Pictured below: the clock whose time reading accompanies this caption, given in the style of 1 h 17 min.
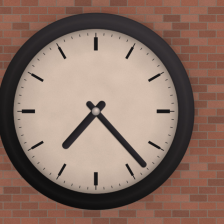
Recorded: 7 h 23 min
